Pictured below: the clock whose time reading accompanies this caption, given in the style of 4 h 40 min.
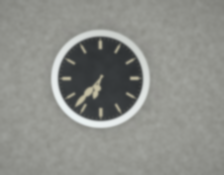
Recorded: 6 h 37 min
